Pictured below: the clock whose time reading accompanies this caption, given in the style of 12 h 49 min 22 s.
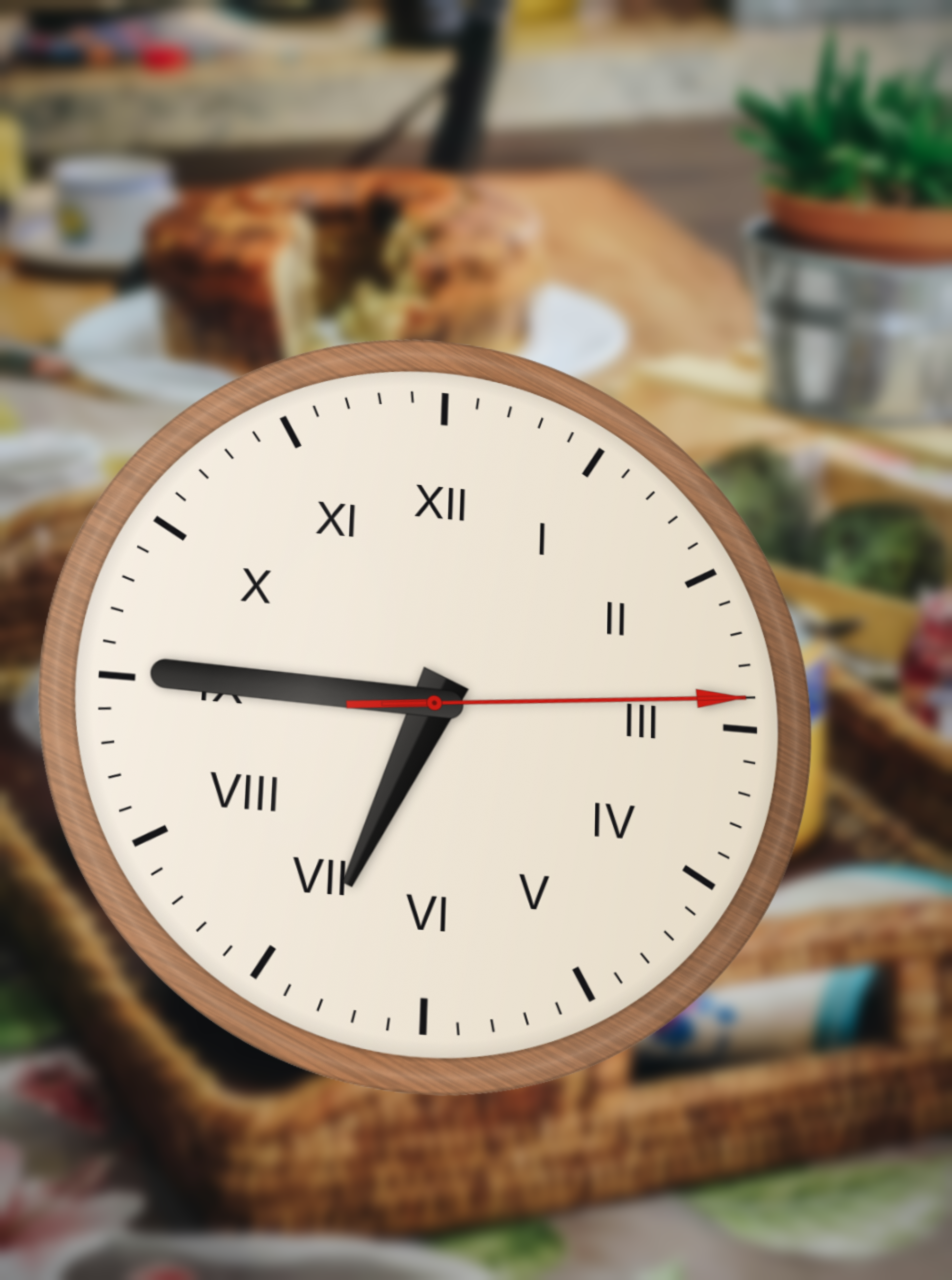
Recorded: 6 h 45 min 14 s
